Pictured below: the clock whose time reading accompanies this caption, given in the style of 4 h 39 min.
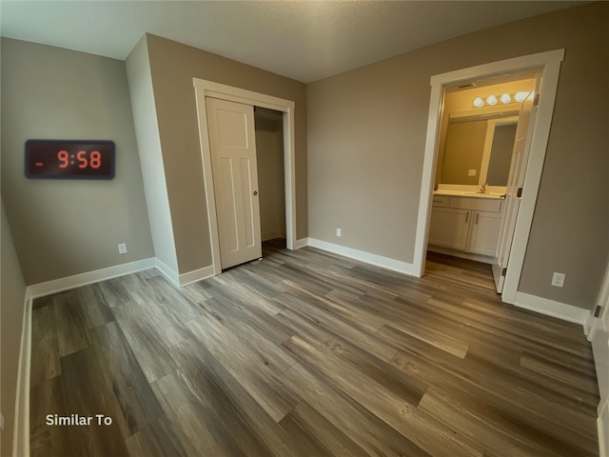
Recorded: 9 h 58 min
